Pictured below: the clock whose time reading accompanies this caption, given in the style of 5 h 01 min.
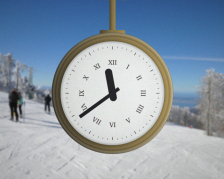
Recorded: 11 h 39 min
